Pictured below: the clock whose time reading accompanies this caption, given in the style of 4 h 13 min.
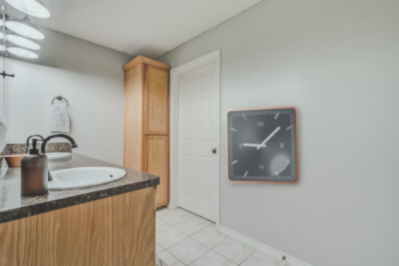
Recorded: 9 h 08 min
